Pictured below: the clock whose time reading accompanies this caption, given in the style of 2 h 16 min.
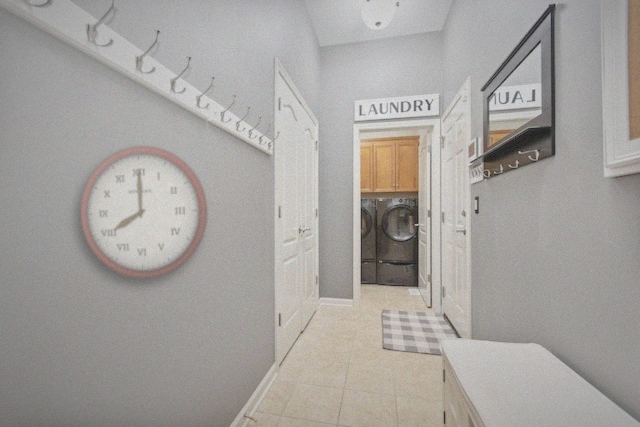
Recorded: 8 h 00 min
